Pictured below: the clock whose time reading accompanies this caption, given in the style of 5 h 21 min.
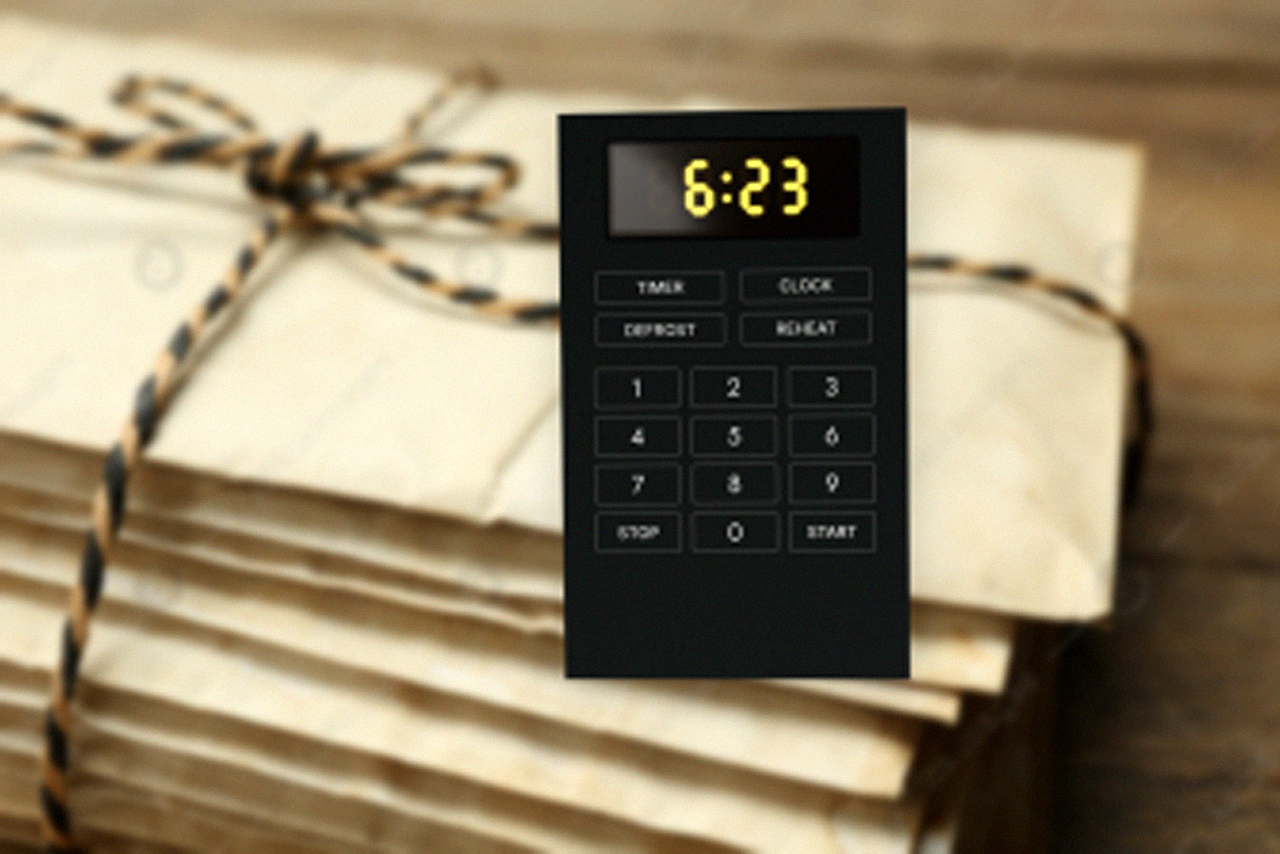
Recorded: 6 h 23 min
